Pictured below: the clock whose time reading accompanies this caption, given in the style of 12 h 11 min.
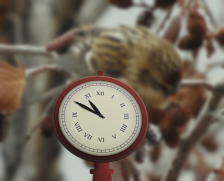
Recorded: 10 h 50 min
